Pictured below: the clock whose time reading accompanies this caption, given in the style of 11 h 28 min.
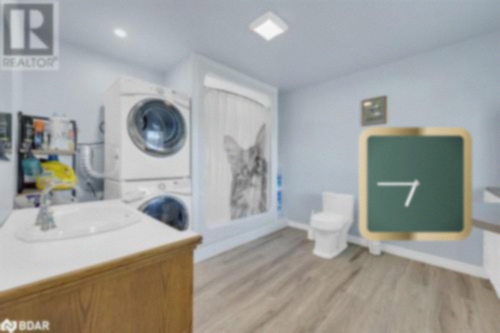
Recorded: 6 h 45 min
